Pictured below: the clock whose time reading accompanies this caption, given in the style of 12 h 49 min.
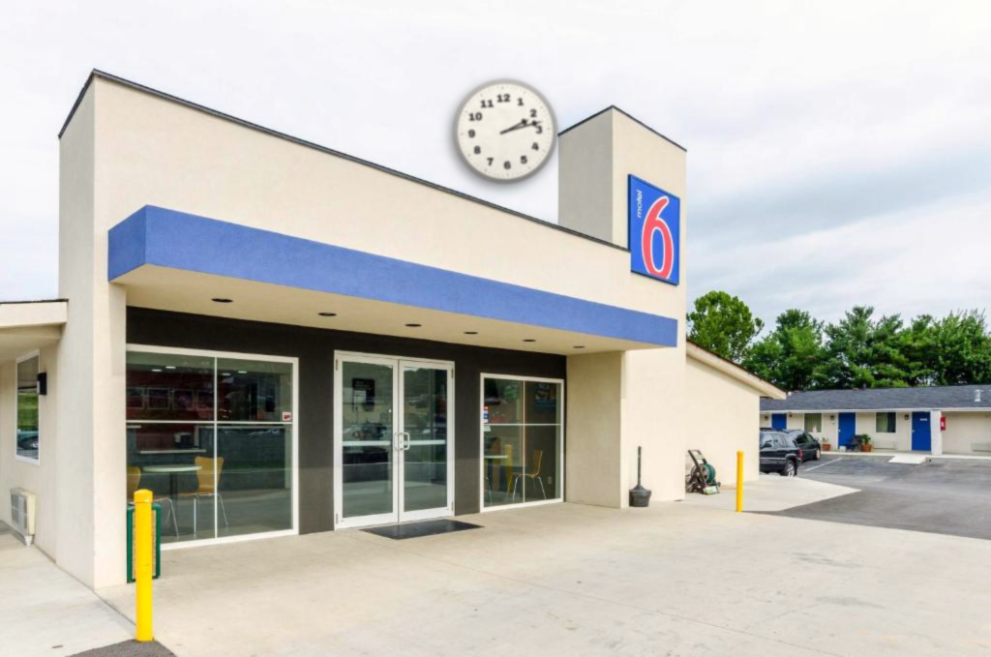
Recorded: 2 h 13 min
